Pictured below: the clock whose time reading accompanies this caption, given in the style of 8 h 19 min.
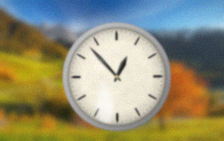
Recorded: 12 h 53 min
